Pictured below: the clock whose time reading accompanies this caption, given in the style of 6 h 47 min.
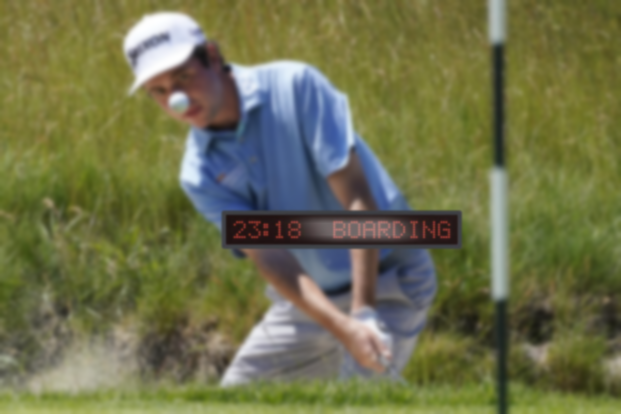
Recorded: 23 h 18 min
